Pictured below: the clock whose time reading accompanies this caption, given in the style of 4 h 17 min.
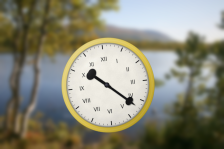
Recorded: 10 h 22 min
